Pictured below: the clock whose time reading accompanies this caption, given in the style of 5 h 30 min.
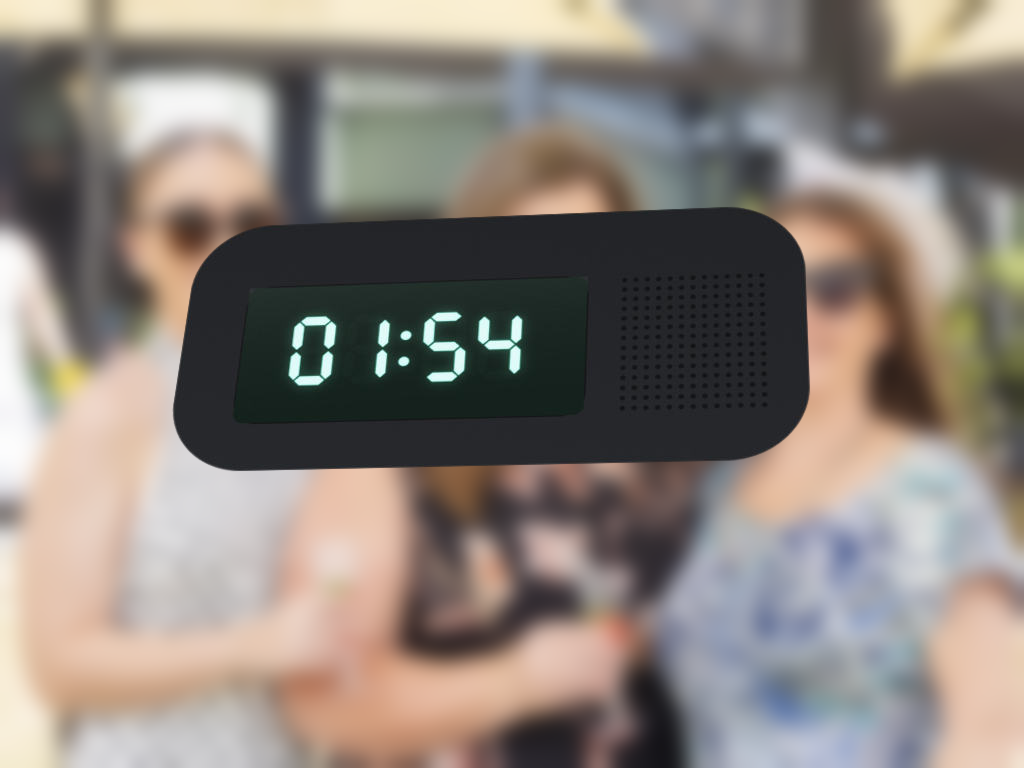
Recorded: 1 h 54 min
